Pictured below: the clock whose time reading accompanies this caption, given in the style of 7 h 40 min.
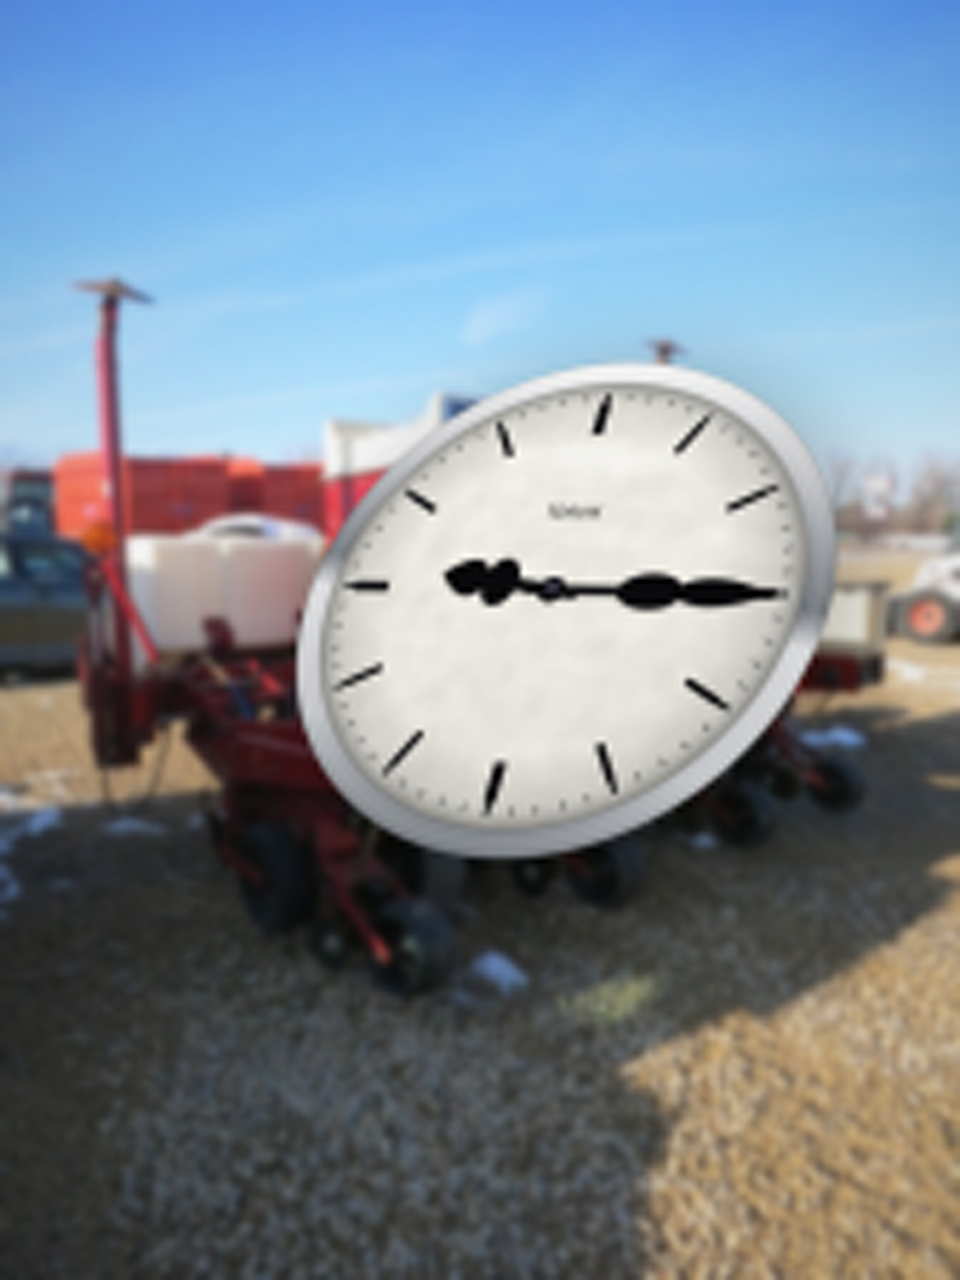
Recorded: 9 h 15 min
